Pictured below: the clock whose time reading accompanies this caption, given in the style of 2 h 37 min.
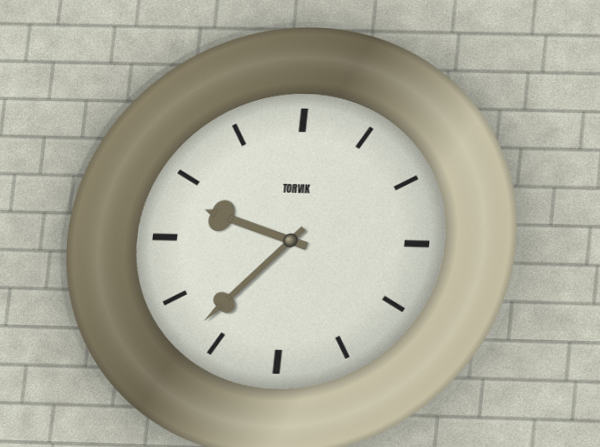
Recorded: 9 h 37 min
